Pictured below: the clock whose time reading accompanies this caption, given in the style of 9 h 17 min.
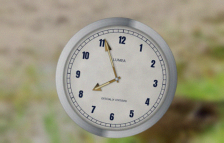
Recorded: 7 h 56 min
